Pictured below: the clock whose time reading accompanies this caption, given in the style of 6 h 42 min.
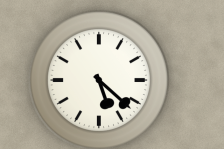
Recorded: 5 h 22 min
